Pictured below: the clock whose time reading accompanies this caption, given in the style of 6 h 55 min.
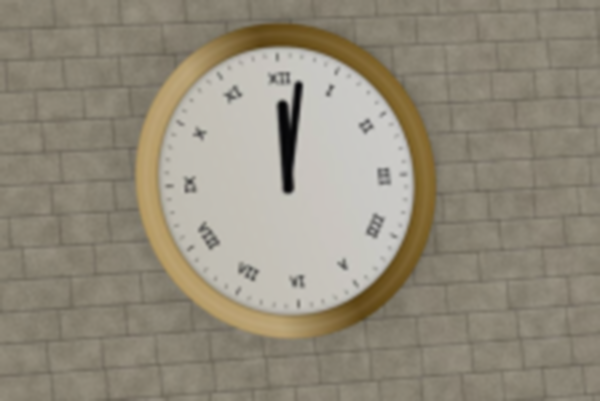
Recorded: 12 h 02 min
